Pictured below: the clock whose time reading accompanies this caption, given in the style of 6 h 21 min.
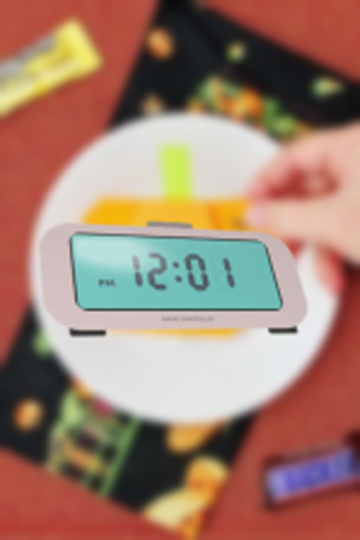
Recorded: 12 h 01 min
